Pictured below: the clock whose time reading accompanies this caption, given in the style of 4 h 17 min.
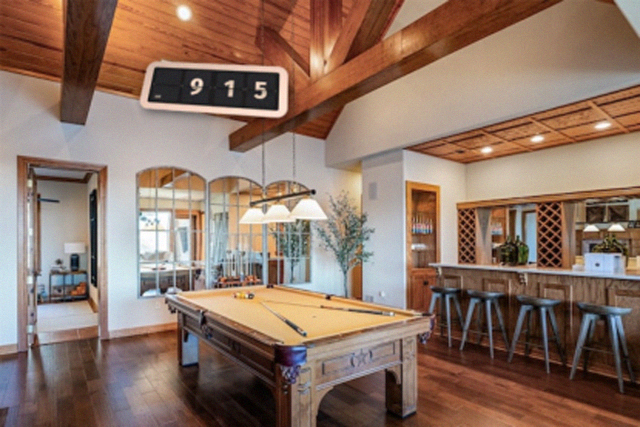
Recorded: 9 h 15 min
